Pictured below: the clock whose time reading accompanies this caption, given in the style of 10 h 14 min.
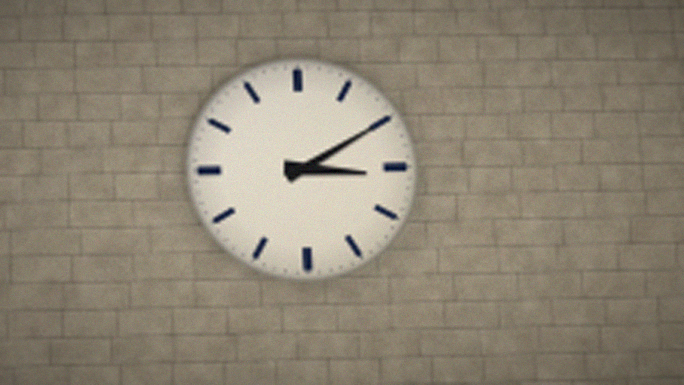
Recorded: 3 h 10 min
